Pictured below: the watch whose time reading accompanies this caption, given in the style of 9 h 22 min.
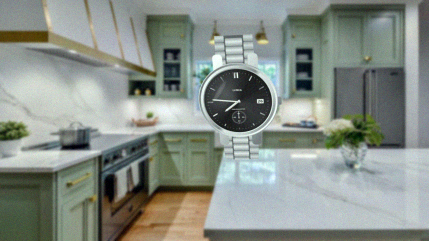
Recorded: 7 h 46 min
